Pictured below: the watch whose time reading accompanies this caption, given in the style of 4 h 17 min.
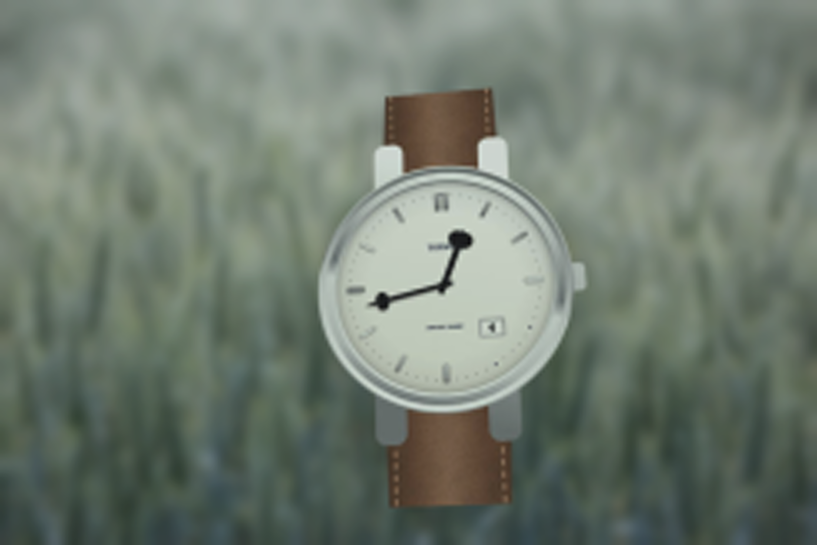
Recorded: 12 h 43 min
